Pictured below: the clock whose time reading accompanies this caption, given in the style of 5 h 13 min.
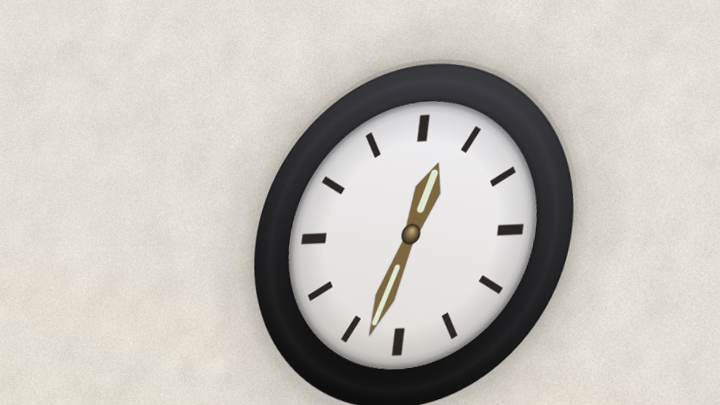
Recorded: 12 h 33 min
